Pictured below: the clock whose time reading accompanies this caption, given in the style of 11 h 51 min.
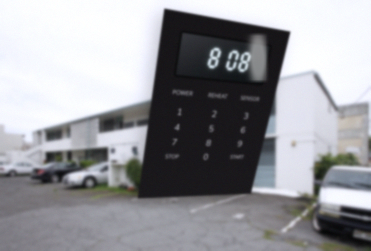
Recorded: 8 h 08 min
